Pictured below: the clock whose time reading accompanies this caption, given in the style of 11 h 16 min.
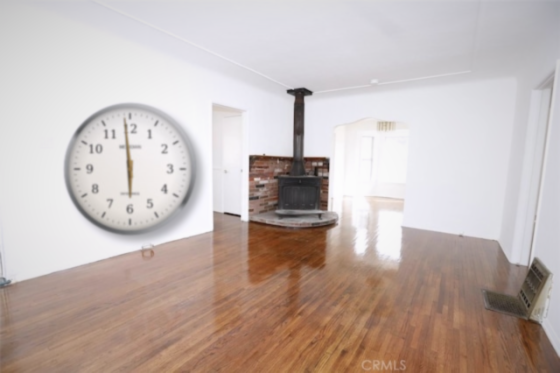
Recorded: 5 h 59 min
